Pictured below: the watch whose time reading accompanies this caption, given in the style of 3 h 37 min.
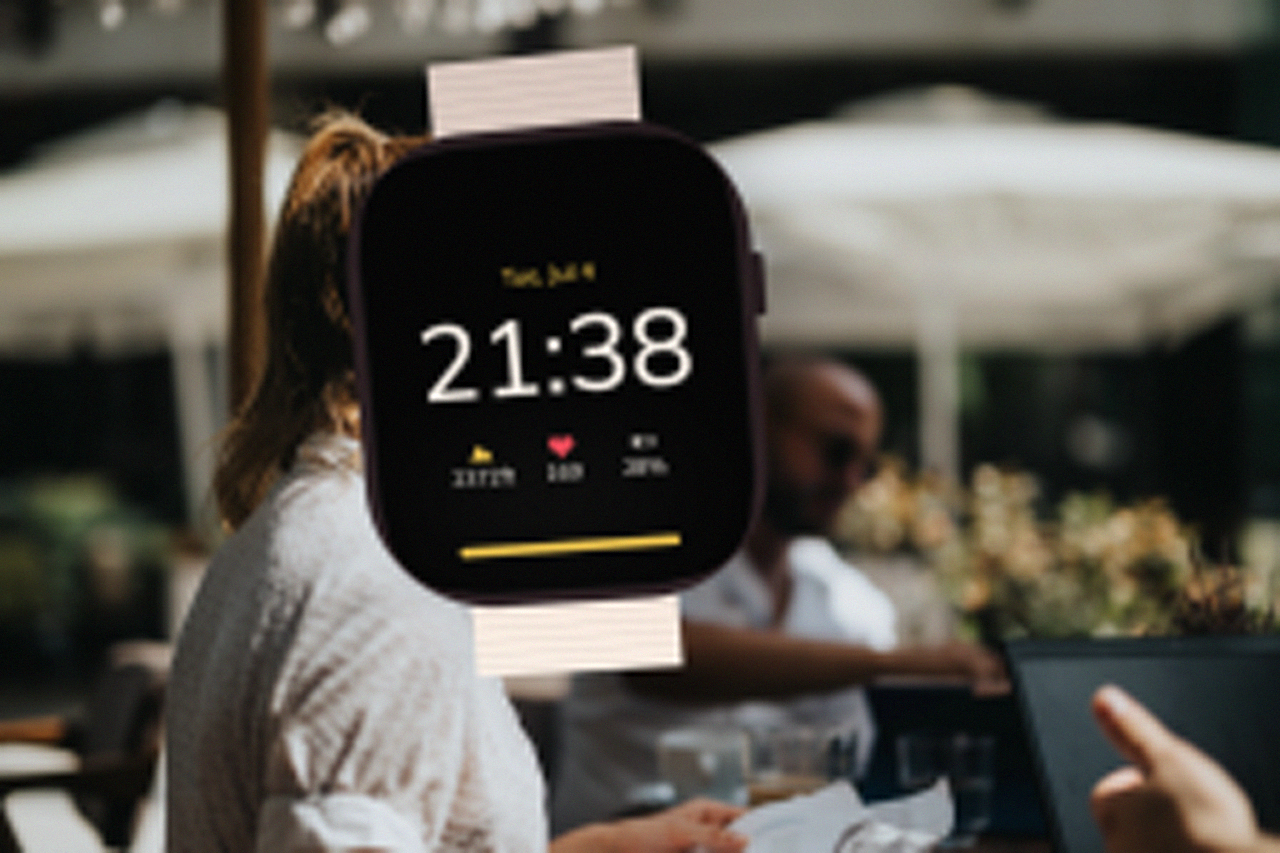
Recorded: 21 h 38 min
